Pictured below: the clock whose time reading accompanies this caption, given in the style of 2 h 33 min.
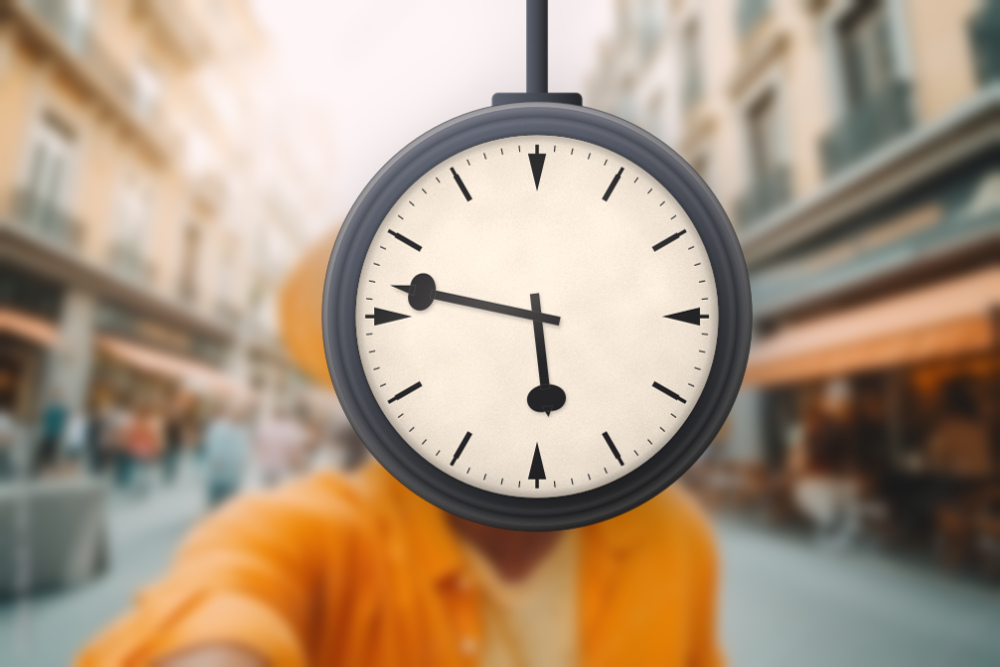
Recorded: 5 h 47 min
